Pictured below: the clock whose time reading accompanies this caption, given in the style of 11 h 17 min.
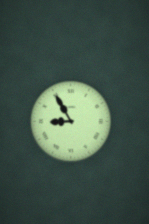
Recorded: 8 h 55 min
